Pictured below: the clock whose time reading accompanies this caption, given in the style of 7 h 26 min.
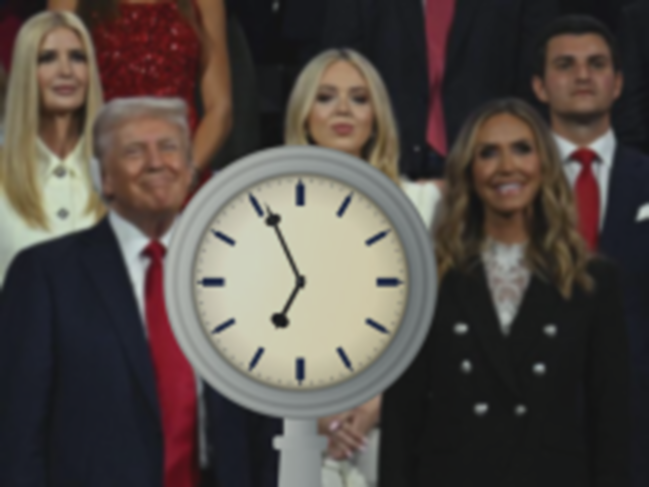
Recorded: 6 h 56 min
